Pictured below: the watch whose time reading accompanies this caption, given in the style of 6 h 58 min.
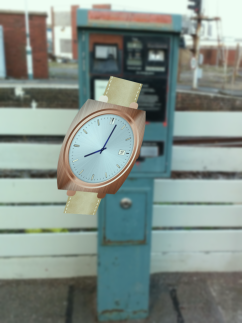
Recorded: 8 h 02 min
